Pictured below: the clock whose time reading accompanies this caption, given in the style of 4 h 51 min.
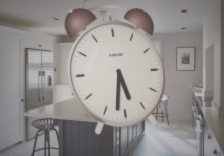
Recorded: 5 h 32 min
